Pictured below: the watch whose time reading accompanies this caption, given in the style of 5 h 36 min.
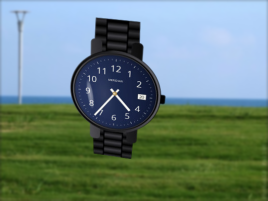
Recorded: 4 h 36 min
